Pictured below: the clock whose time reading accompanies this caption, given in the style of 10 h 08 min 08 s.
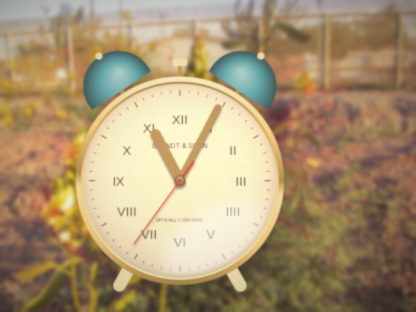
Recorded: 11 h 04 min 36 s
